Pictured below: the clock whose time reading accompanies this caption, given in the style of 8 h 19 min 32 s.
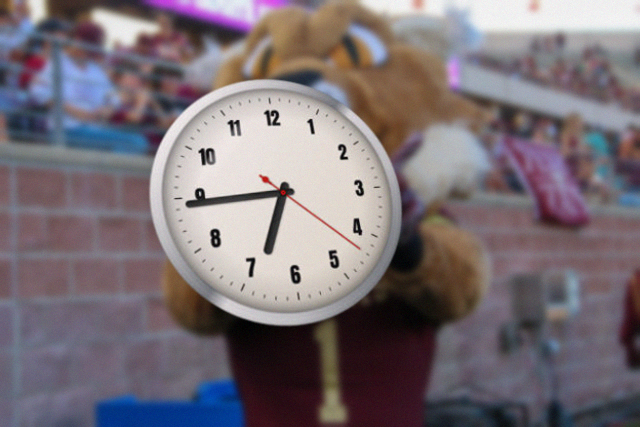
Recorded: 6 h 44 min 22 s
